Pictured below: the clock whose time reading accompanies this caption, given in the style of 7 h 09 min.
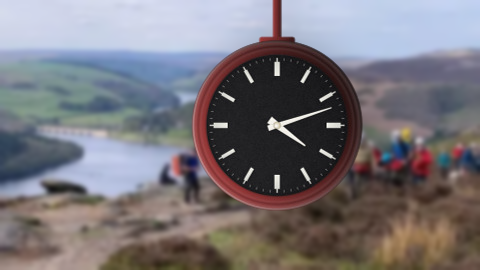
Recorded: 4 h 12 min
